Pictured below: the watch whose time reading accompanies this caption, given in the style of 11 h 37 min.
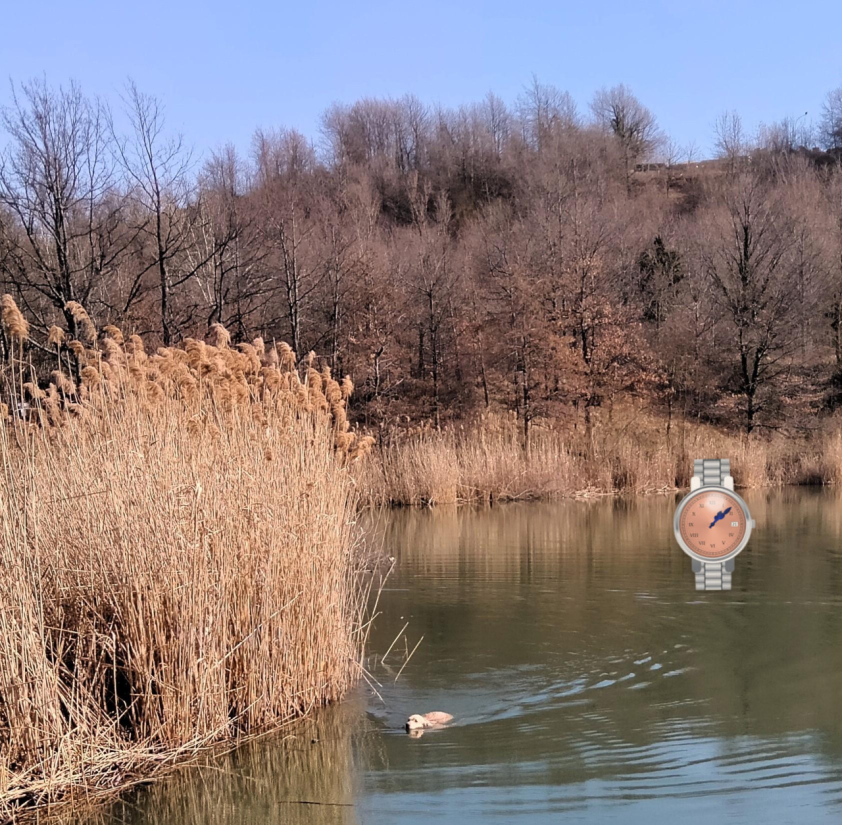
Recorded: 1 h 08 min
